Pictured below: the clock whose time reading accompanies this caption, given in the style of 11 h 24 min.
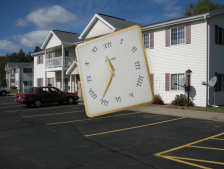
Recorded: 11 h 36 min
